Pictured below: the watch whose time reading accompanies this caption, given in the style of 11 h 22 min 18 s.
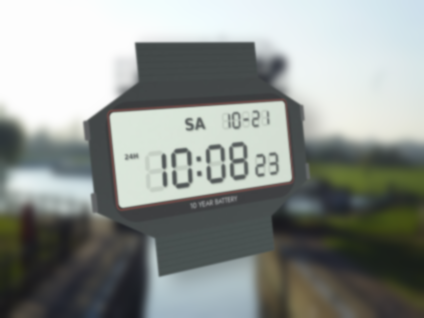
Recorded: 10 h 08 min 23 s
